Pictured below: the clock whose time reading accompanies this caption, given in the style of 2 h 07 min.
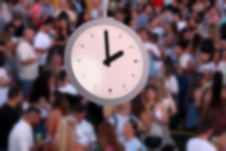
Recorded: 2 h 00 min
